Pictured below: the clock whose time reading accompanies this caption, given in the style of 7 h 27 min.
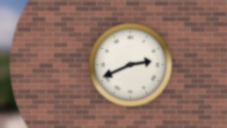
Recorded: 2 h 41 min
